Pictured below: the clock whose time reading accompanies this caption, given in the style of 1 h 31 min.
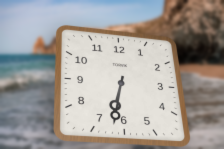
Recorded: 6 h 32 min
